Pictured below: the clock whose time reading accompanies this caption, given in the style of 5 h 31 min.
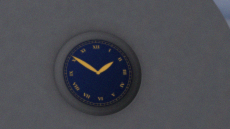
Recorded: 1 h 51 min
